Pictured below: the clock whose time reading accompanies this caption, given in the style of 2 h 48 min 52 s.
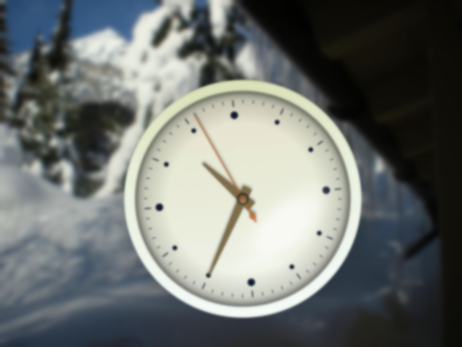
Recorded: 10 h 34 min 56 s
